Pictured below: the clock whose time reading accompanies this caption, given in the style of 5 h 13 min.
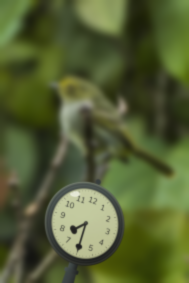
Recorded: 7 h 30 min
